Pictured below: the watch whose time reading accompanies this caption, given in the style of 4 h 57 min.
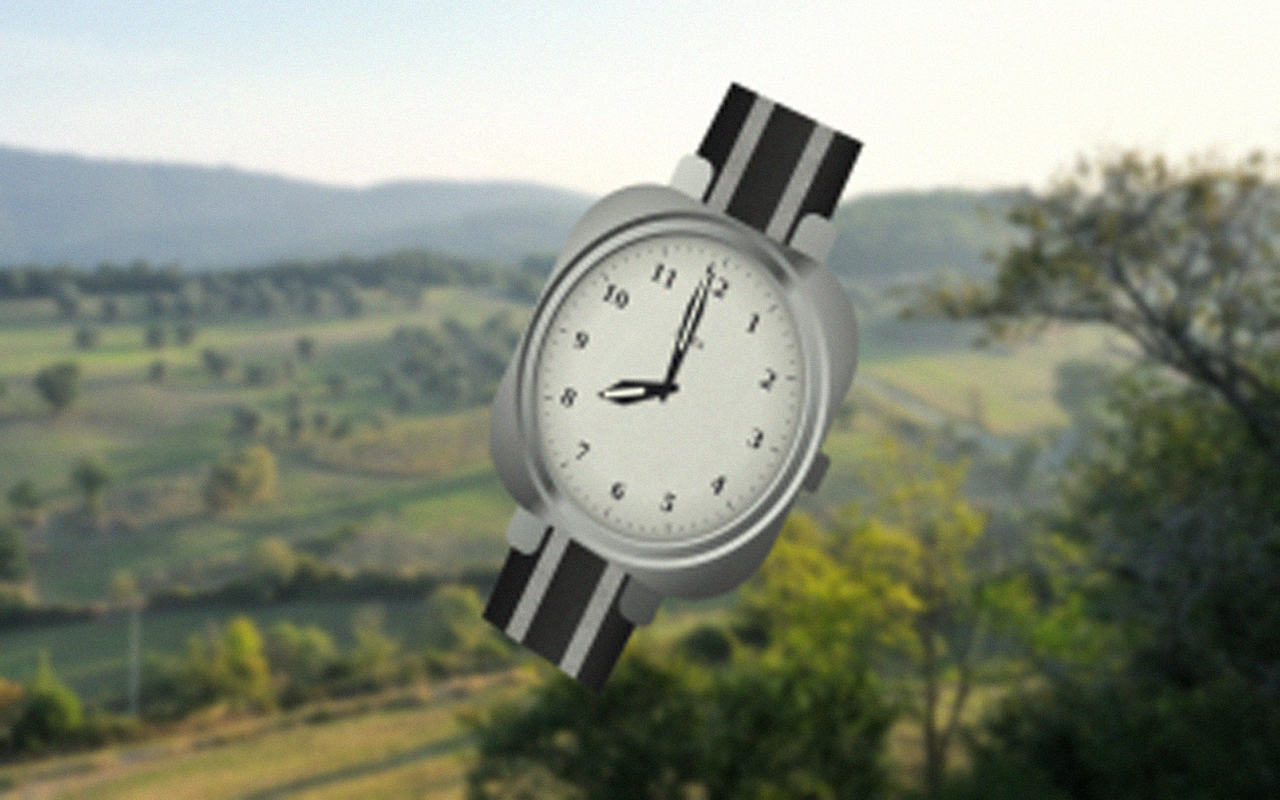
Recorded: 7 h 59 min
